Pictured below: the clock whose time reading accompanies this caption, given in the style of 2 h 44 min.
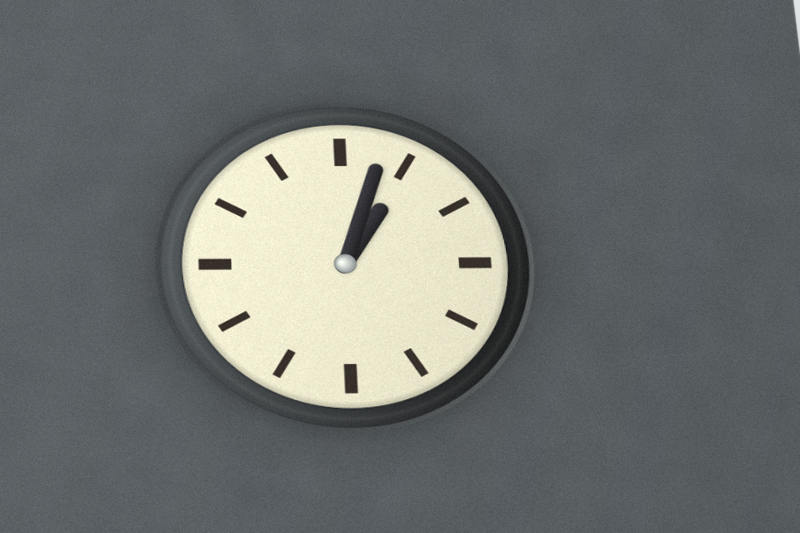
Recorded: 1 h 03 min
